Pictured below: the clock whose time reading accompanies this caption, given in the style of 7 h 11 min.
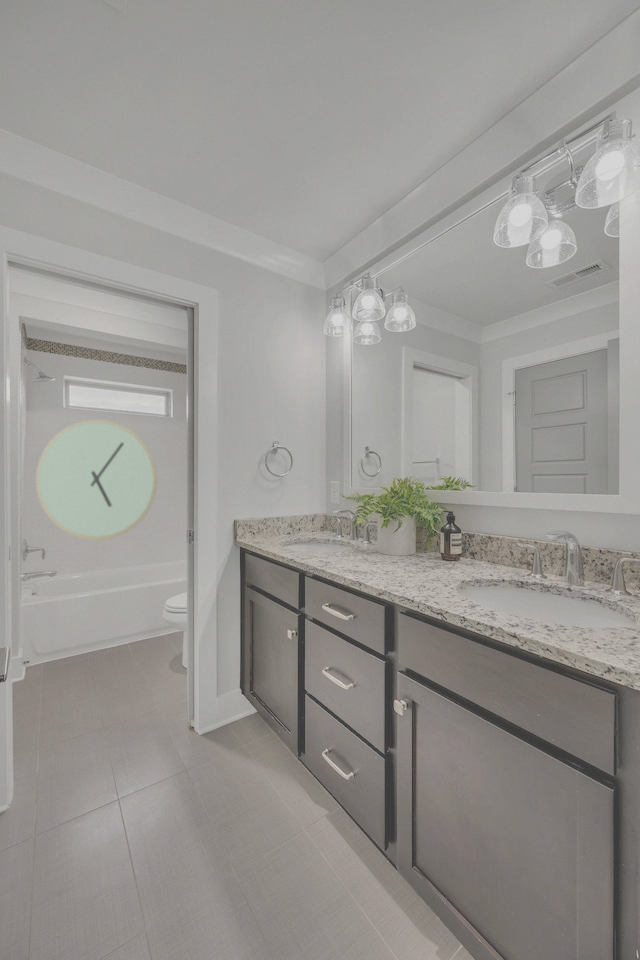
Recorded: 5 h 06 min
